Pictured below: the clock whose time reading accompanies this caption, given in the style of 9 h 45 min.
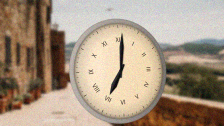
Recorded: 7 h 01 min
